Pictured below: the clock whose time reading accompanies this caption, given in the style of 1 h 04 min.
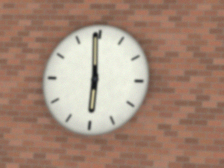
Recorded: 5 h 59 min
